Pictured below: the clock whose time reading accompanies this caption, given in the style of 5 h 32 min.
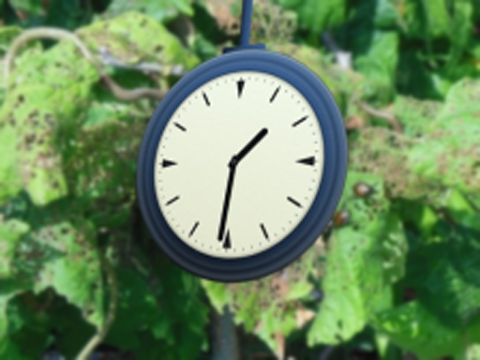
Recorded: 1 h 31 min
